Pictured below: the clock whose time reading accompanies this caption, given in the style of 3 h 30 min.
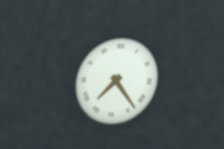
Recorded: 7 h 23 min
